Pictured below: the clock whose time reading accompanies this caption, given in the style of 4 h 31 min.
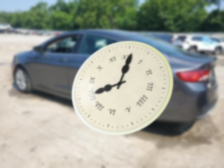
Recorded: 8 h 01 min
